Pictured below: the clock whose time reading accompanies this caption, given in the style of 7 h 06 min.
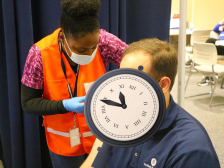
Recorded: 10 h 44 min
